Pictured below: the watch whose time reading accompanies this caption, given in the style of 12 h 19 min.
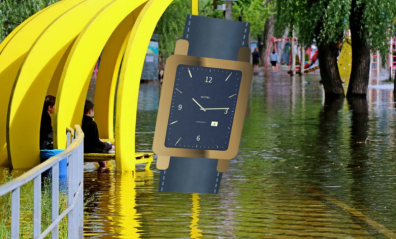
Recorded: 10 h 14 min
